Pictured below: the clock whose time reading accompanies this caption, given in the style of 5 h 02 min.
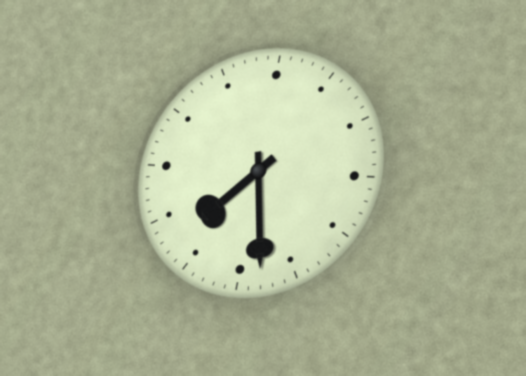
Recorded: 7 h 28 min
